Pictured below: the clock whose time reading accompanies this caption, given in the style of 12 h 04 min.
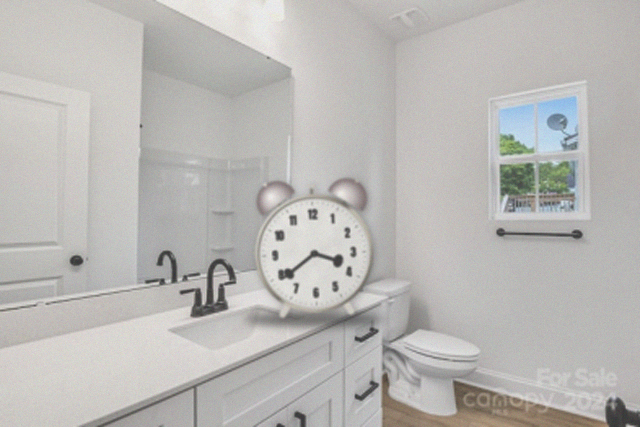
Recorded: 3 h 39 min
